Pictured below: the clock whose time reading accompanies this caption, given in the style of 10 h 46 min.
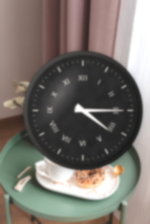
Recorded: 4 h 15 min
